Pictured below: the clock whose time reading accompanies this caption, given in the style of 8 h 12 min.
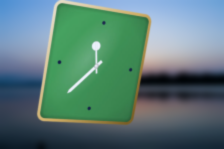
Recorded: 11 h 37 min
